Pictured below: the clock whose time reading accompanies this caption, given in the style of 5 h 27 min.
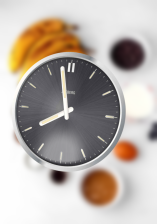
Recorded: 7 h 58 min
